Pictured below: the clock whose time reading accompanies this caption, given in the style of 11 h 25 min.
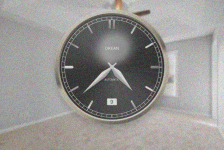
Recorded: 4 h 38 min
